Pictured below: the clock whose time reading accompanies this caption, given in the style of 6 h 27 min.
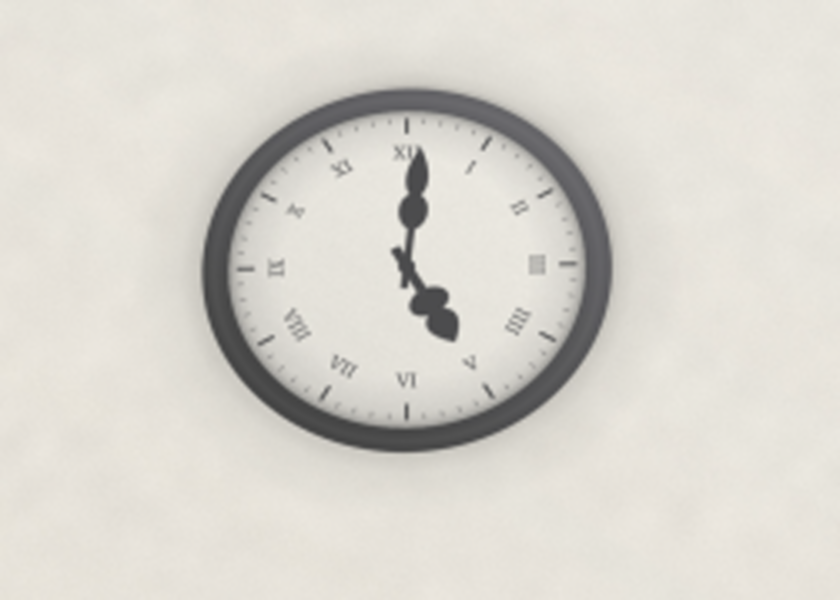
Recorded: 5 h 01 min
